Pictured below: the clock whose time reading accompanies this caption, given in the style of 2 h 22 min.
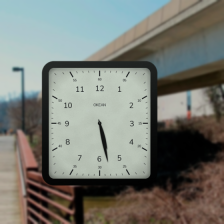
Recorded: 5 h 28 min
